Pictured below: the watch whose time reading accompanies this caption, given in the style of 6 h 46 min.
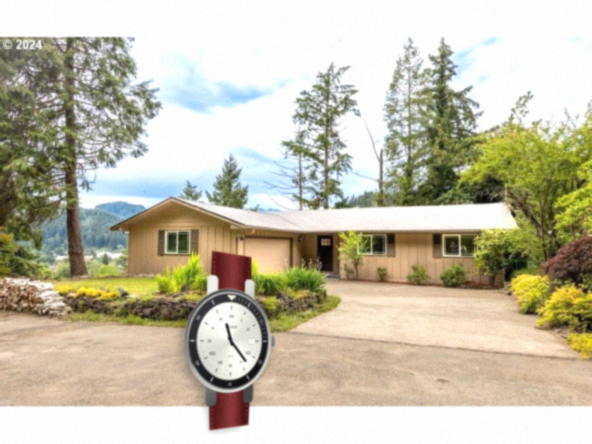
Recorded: 11 h 23 min
